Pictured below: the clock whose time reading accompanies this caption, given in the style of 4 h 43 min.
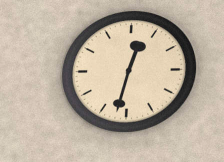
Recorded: 12 h 32 min
